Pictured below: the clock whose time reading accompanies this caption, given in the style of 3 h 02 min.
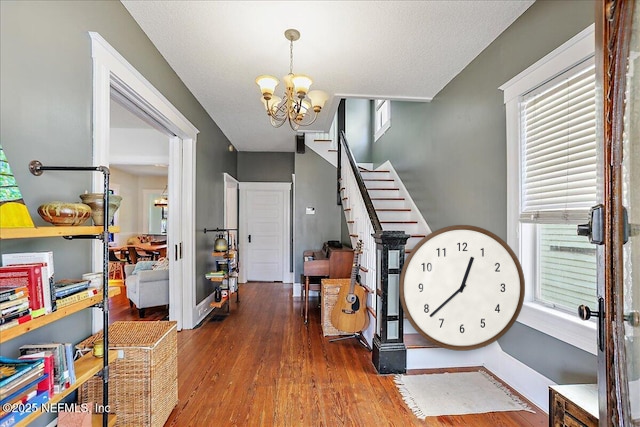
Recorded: 12 h 38 min
